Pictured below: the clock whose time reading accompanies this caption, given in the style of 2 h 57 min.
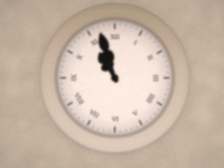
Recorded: 10 h 57 min
